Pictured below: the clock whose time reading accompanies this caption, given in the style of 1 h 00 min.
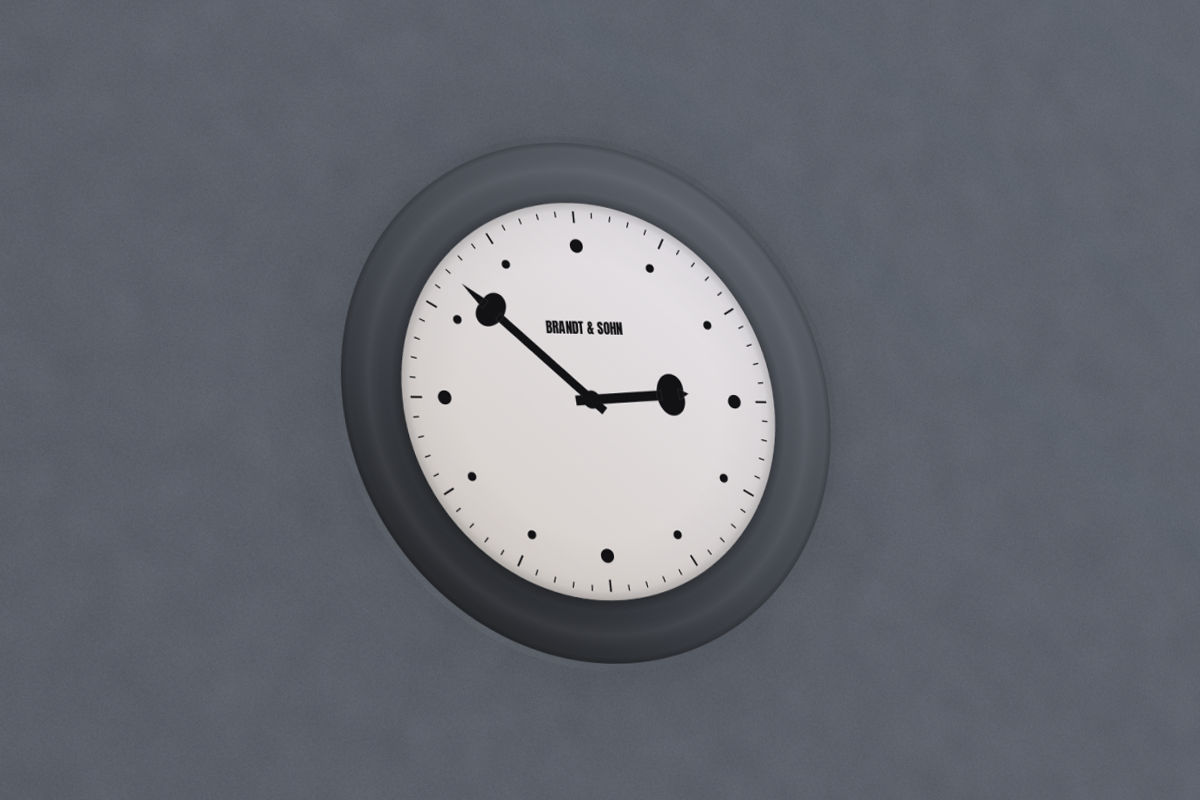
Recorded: 2 h 52 min
